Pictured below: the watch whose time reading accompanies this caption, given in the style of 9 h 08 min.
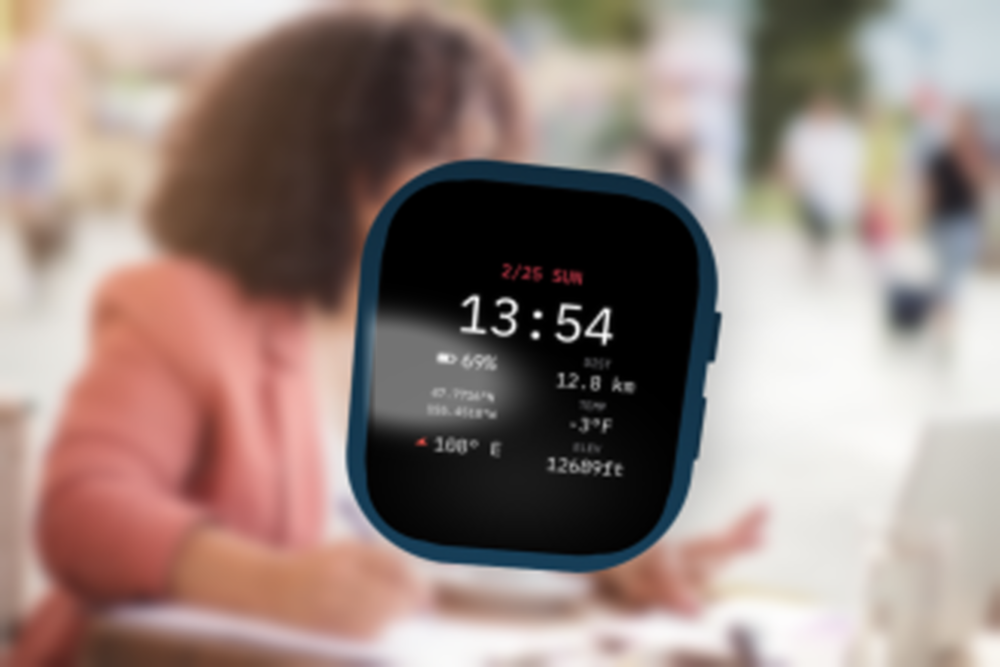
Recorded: 13 h 54 min
